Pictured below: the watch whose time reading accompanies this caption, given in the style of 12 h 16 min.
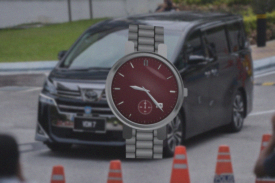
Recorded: 9 h 23 min
